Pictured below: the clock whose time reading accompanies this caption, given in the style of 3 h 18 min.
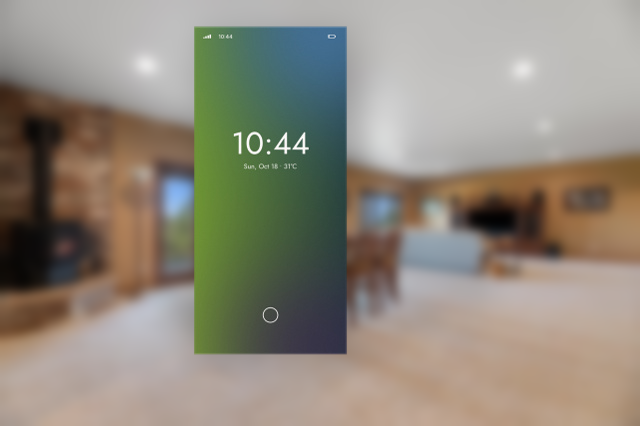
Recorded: 10 h 44 min
